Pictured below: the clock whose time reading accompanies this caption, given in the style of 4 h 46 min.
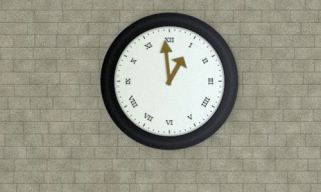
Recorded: 12 h 59 min
